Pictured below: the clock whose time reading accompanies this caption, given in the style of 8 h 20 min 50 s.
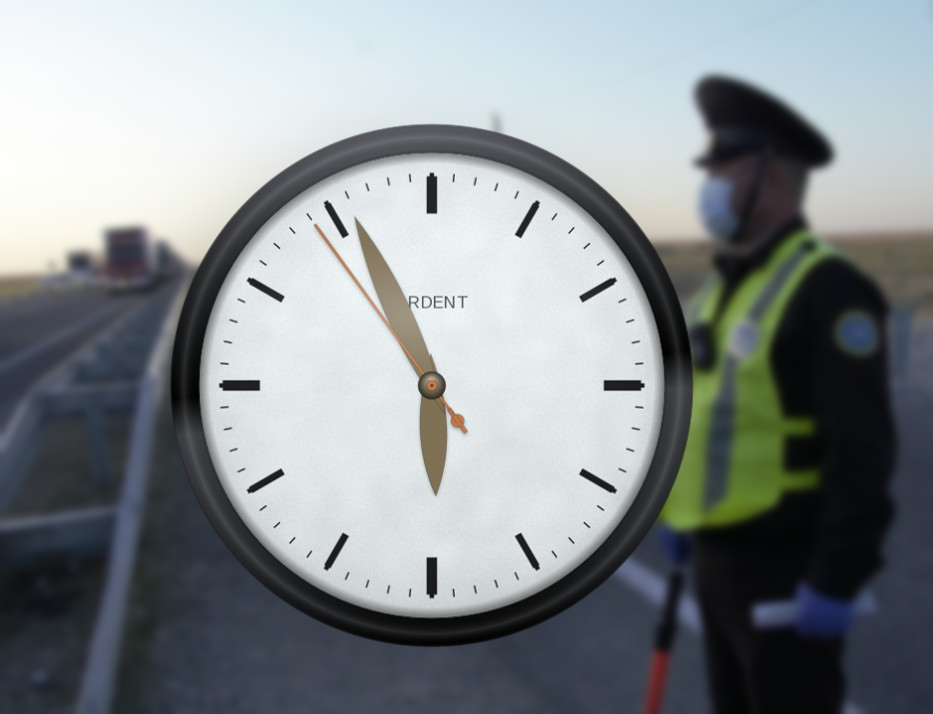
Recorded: 5 h 55 min 54 s
